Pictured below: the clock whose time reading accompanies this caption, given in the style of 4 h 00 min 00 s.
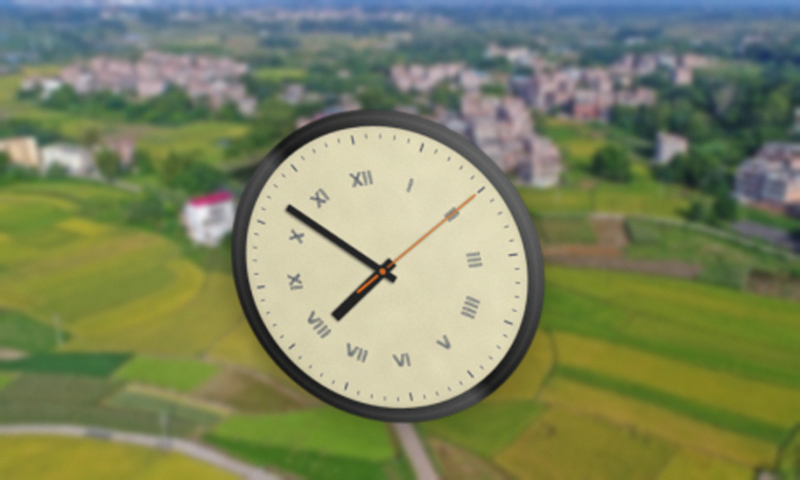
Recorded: 7 h 52 min 10 s
